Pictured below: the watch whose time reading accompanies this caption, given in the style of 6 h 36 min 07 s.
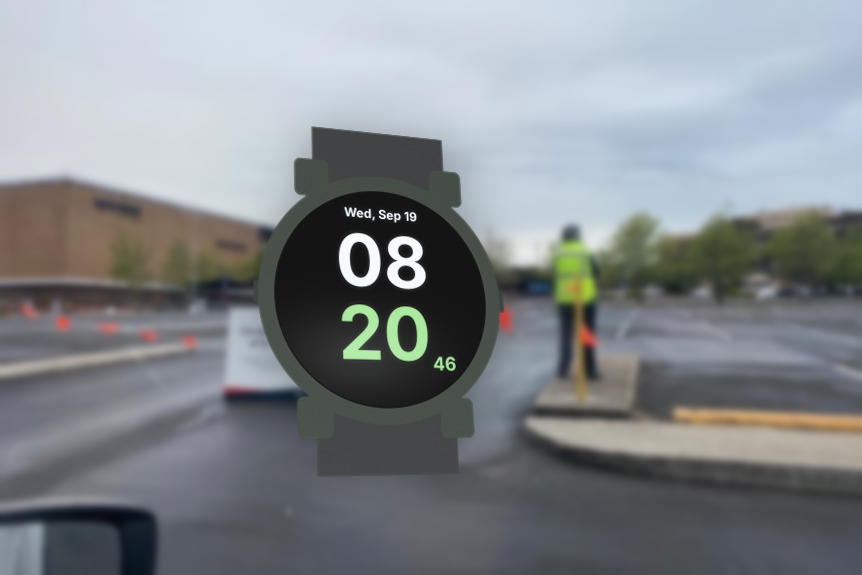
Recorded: 8 h 20 min 46 s
